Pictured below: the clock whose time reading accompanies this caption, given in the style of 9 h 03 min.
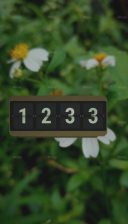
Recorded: 12 h 33 min
